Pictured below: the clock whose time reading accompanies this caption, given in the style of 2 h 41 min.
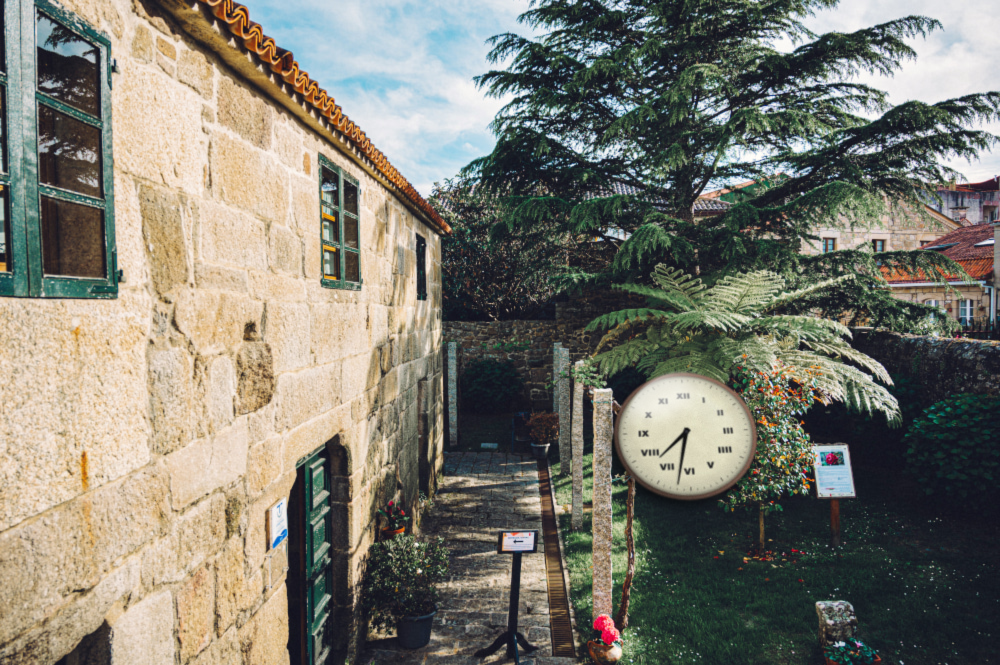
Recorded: 7 h 32 min
